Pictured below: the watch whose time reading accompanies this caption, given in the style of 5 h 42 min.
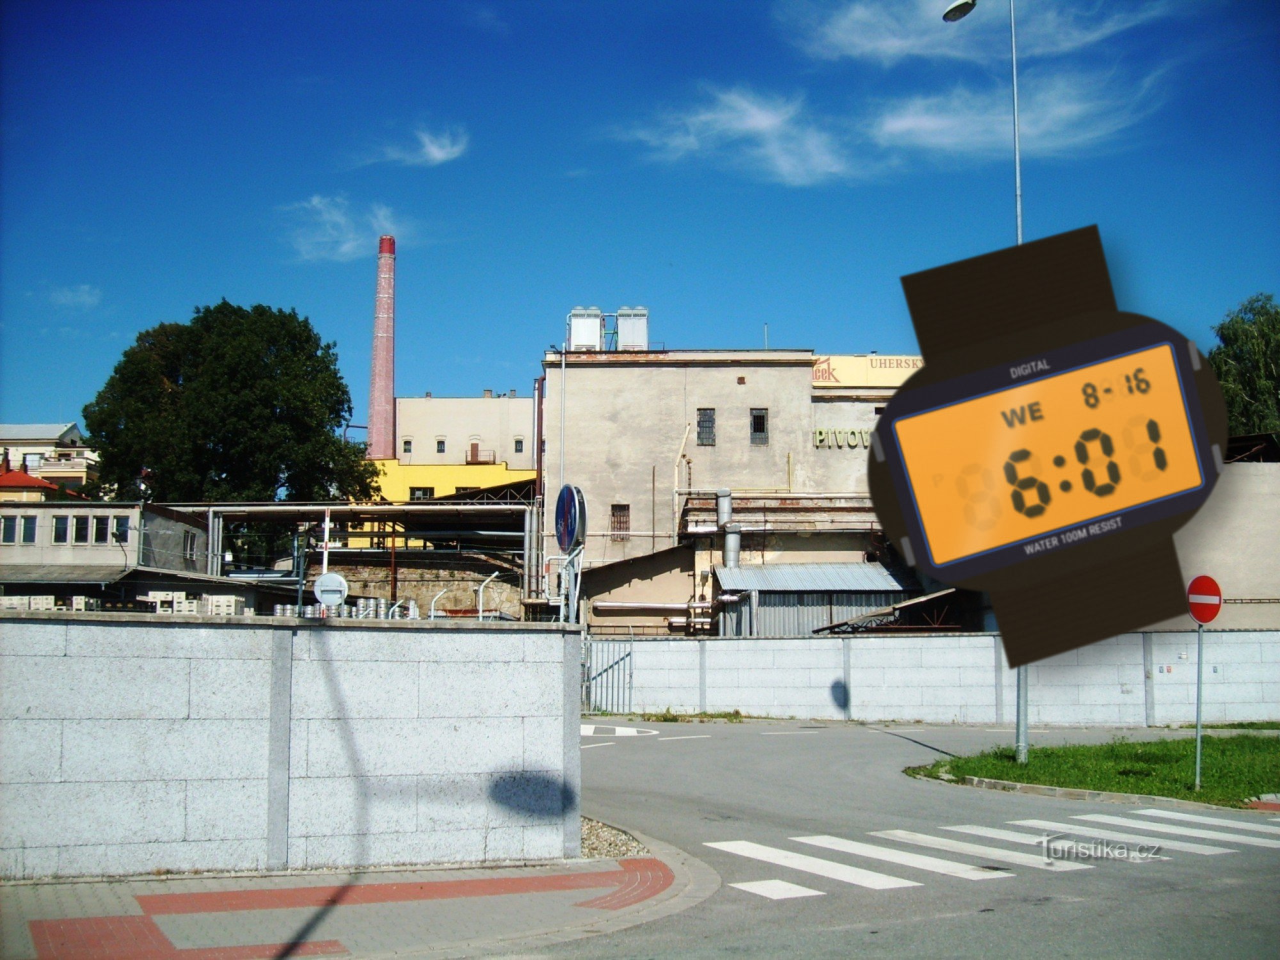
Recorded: 6 h 01 min
